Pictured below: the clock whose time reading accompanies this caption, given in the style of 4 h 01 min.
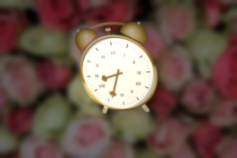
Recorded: 8 h 34 min
